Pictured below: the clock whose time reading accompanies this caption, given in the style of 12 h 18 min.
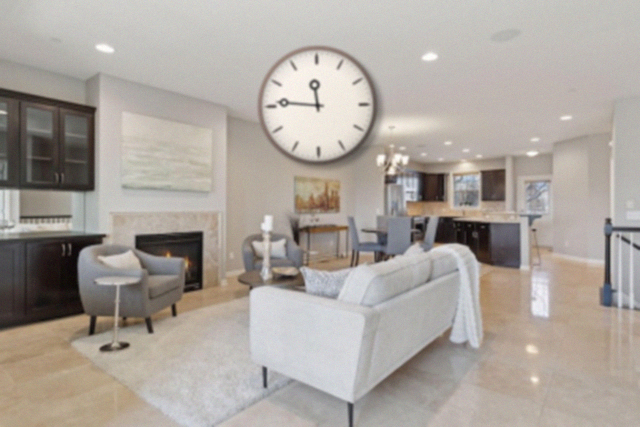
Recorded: 11 h 46 min
